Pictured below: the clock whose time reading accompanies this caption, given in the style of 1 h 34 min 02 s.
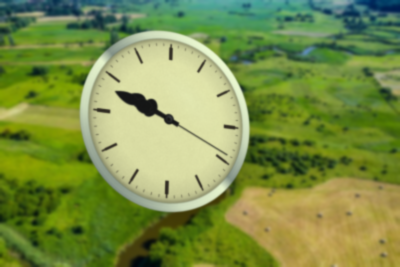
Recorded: 9 h 48 min 19 s
